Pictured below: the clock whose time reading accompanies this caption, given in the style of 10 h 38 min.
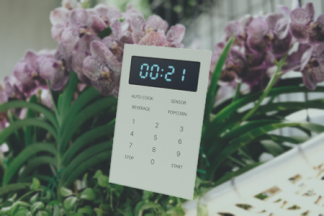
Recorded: 0 h 21 min
